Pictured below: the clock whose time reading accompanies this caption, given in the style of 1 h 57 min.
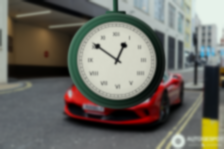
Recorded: 12 h 51 min
